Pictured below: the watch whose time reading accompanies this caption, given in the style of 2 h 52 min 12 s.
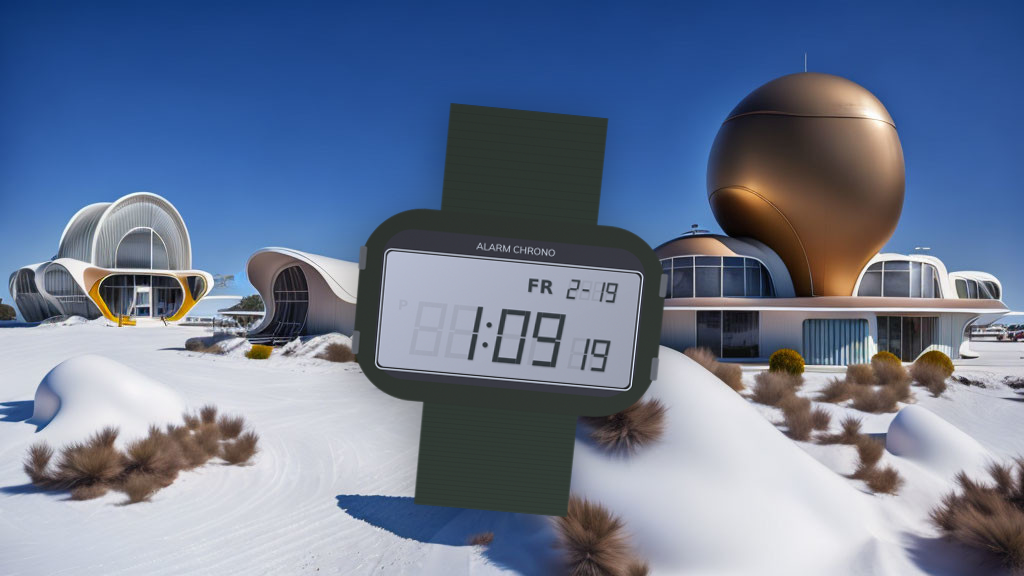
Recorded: 1 h 09 min 19 s
